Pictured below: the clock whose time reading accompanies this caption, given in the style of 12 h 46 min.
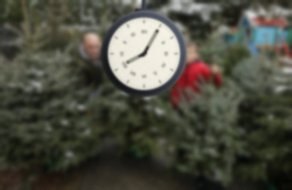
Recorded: 8 h 05 min
